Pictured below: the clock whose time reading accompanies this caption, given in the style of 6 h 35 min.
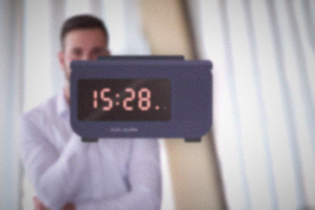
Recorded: 15 h 28 min
